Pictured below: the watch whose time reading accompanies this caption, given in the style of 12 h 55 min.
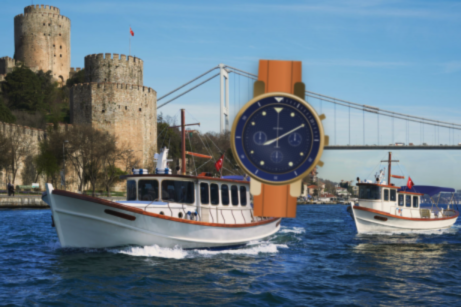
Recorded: 8 h 10 min
